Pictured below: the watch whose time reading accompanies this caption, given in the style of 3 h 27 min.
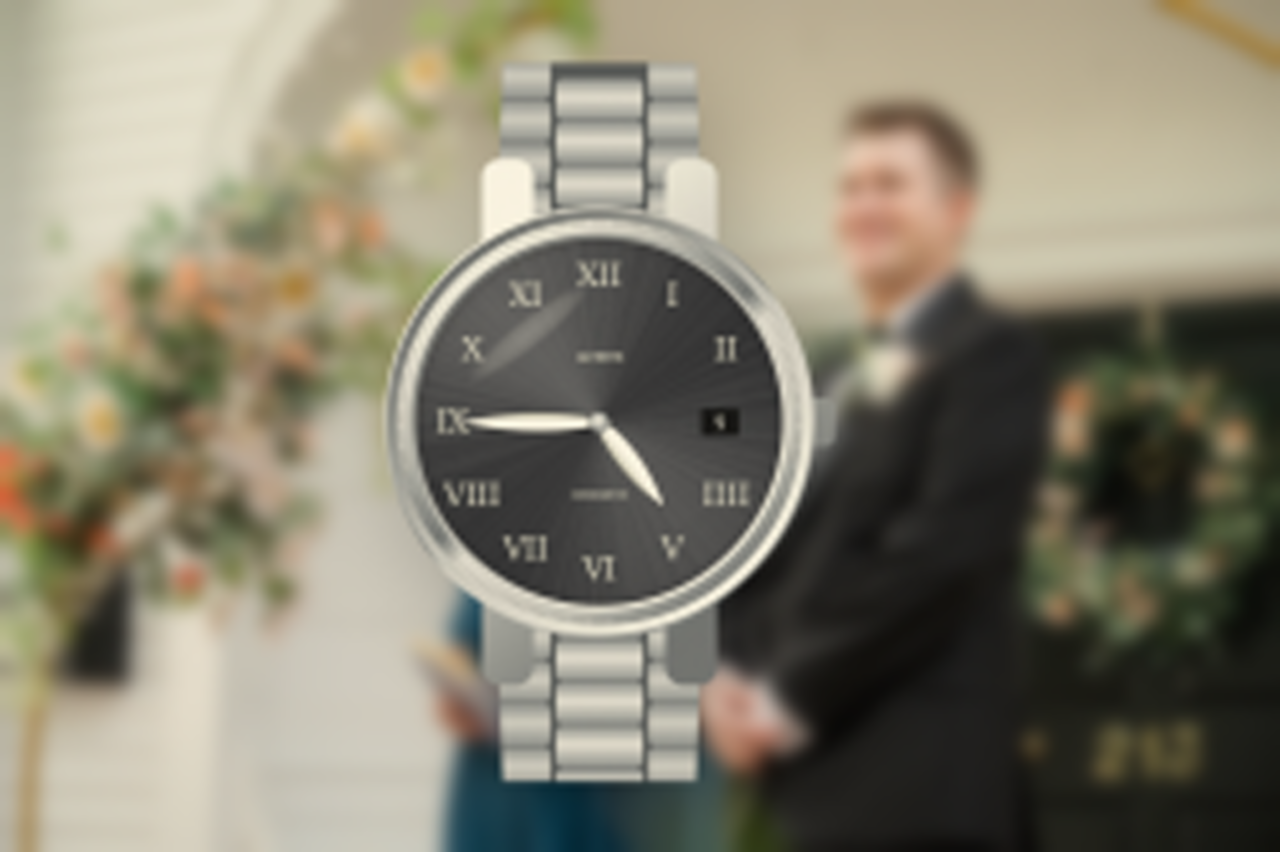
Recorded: 4 h 45 min
